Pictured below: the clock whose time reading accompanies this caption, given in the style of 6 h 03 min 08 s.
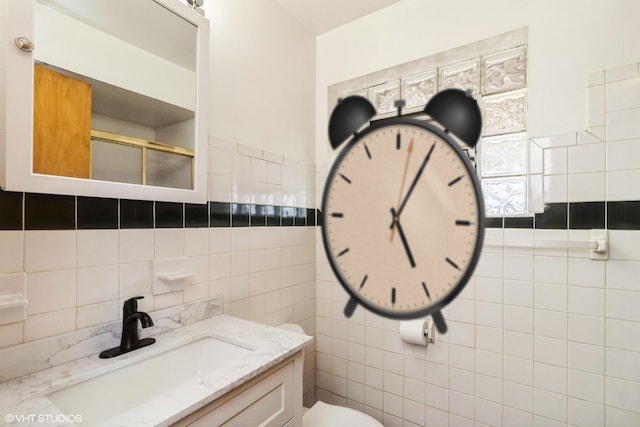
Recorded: 5 h 05 min 02 s
